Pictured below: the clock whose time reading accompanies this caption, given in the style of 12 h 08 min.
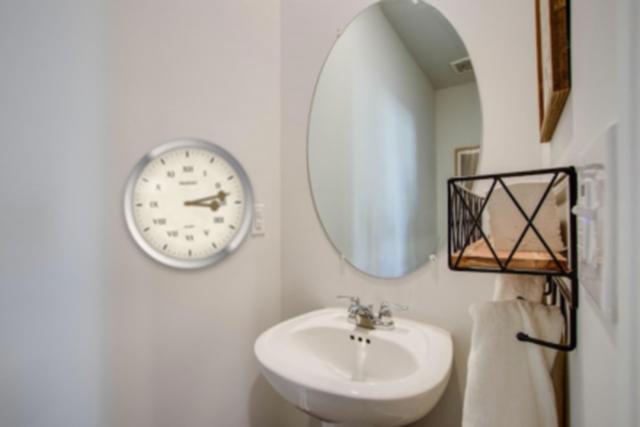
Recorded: 3 h 13 min
